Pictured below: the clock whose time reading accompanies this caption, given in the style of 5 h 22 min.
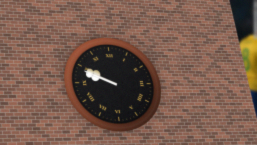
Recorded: 9 h 49 min
